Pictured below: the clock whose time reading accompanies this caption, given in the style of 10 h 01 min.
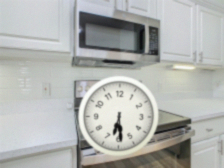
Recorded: 6 h 29 min
